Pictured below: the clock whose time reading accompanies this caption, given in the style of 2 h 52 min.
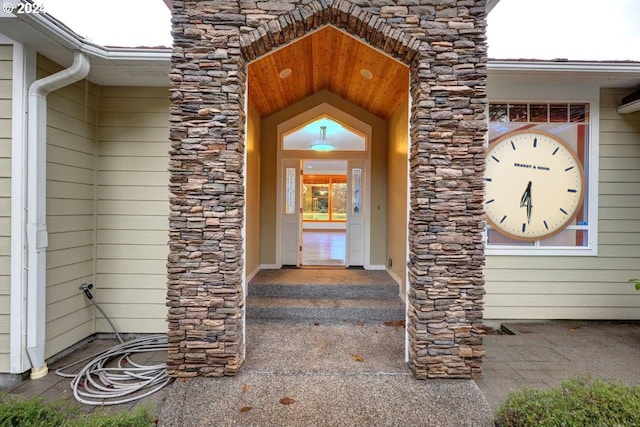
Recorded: 6 h 29 min
